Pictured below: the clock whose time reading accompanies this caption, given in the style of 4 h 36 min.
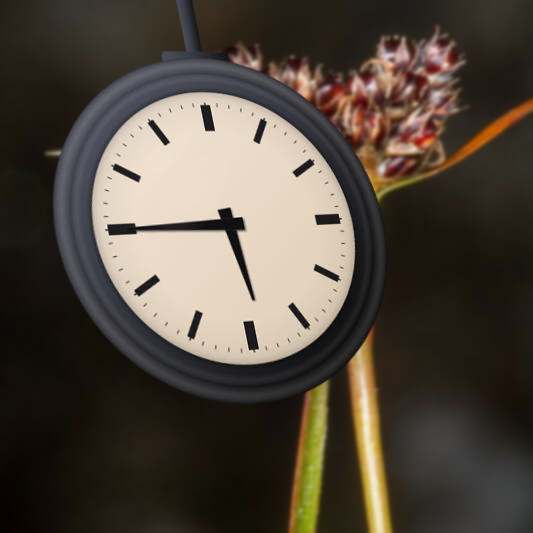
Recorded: 5 h 45 min
